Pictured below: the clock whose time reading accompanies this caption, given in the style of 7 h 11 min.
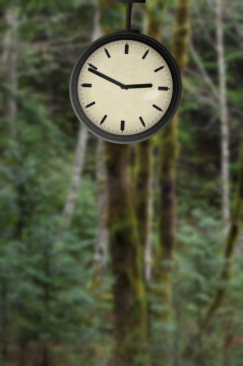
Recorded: 2 h 49 min
